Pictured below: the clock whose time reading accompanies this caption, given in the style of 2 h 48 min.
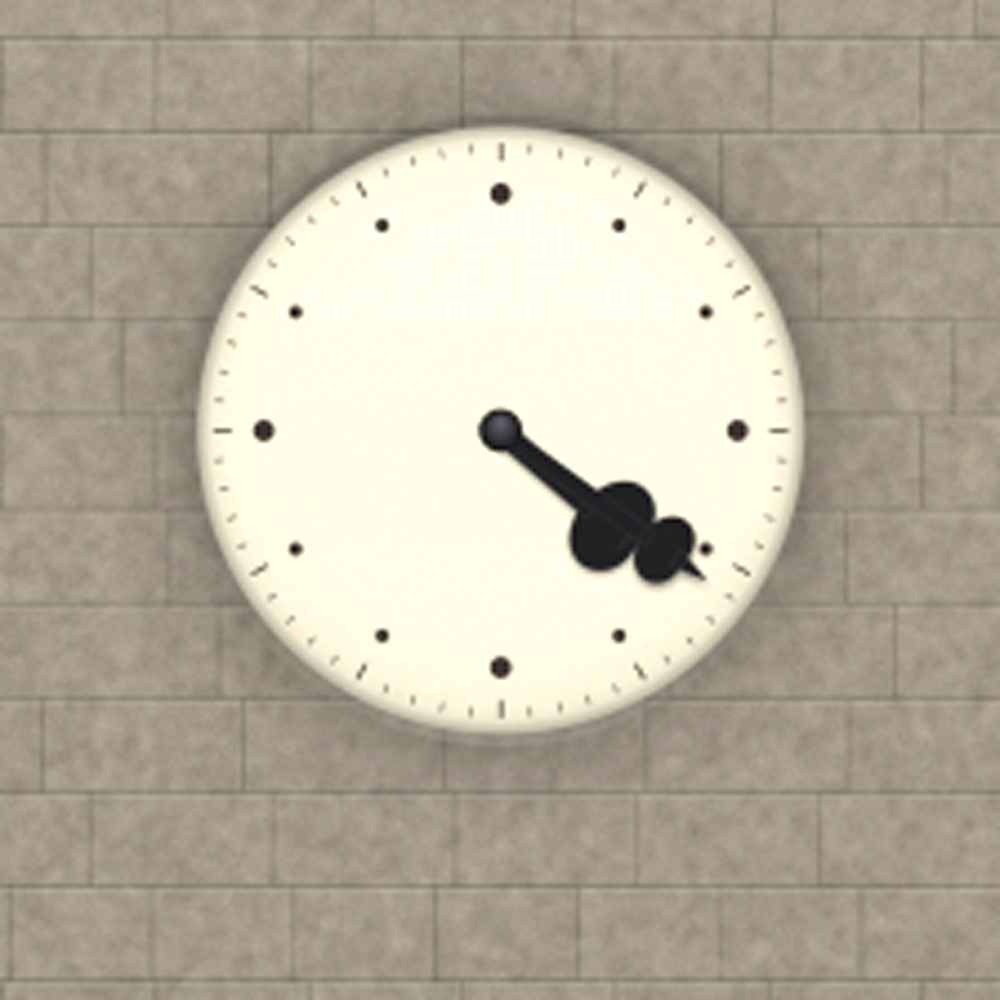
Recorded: 4 h 21 min
